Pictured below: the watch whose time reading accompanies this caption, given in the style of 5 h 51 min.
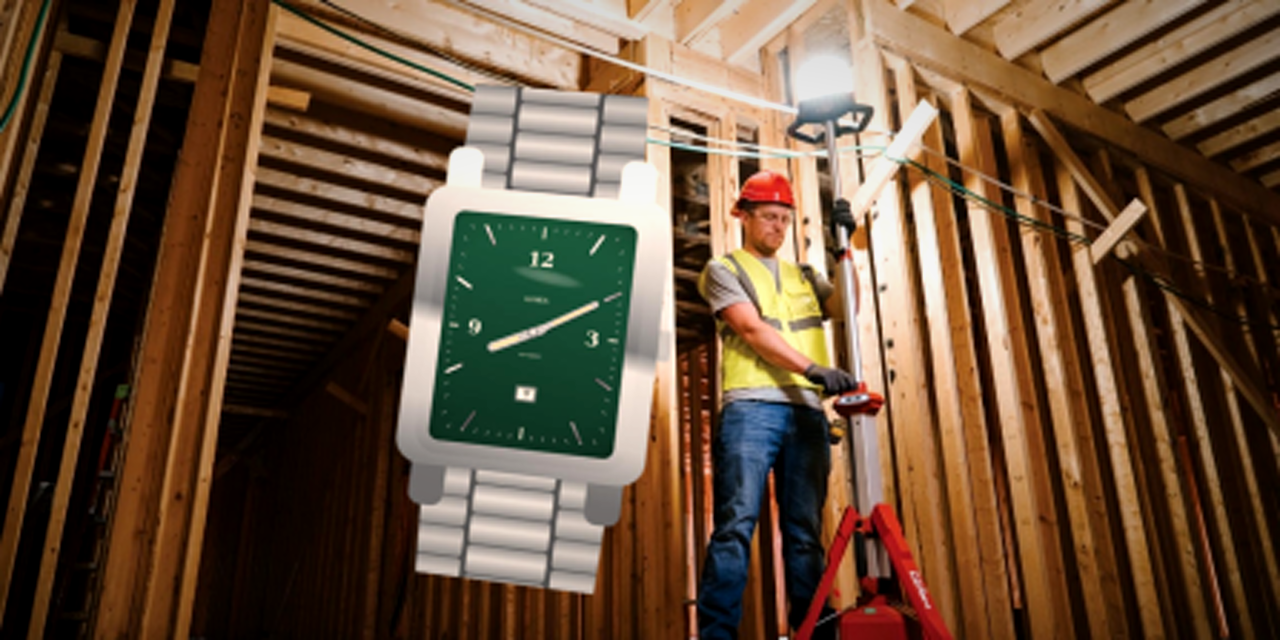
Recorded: 8 h 10 min
